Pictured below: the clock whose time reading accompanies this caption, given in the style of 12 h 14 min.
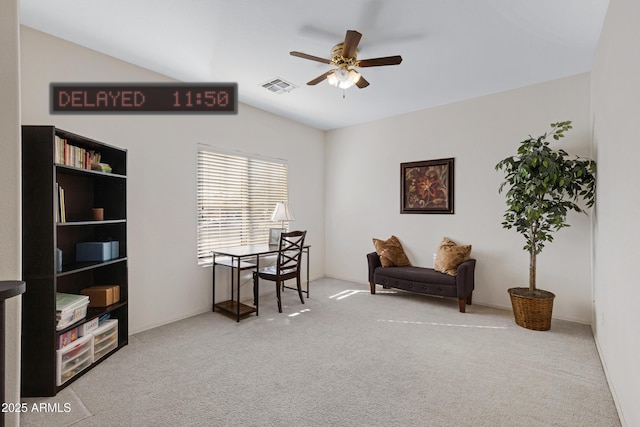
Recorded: 11 h 50 min
